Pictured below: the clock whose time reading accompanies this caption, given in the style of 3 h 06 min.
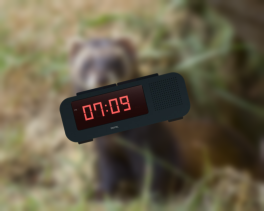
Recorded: 7 h 09 min
